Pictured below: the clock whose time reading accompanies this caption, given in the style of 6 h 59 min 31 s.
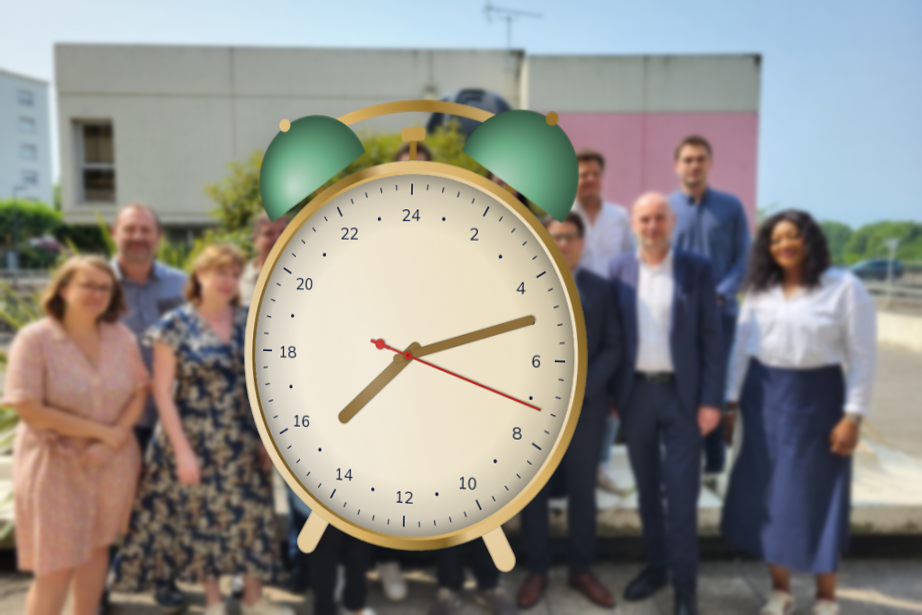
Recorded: 15 h 12 min 18 s
